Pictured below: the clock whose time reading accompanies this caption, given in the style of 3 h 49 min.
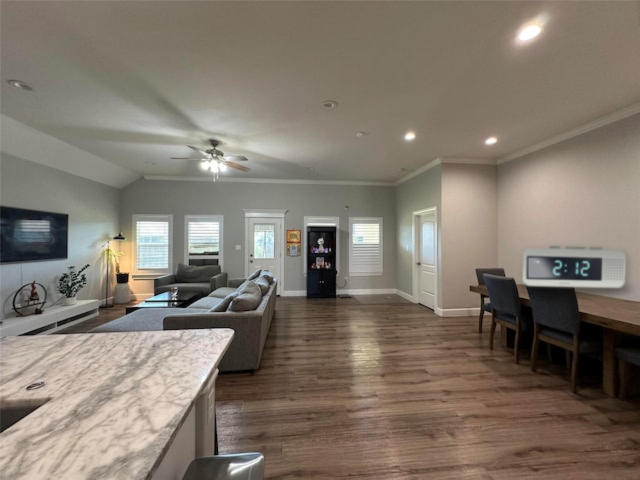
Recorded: 2 h 12 min
